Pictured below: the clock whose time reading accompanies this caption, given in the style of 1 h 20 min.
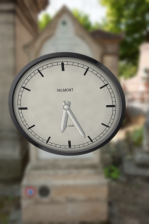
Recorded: 6 h 26 min
